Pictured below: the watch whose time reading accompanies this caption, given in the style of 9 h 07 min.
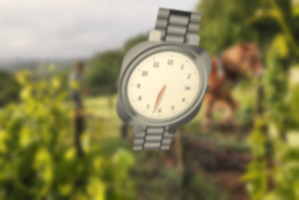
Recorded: 6 h 32 min
